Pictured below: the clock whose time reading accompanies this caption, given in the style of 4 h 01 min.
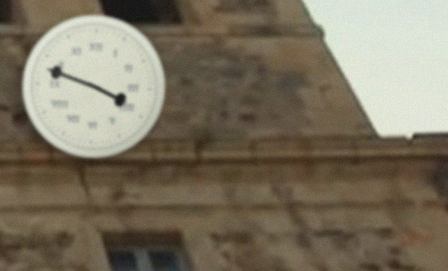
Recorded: 3 h 48 min
